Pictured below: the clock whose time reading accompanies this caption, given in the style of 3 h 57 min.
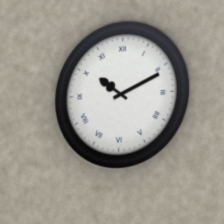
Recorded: 10 h 11 min
